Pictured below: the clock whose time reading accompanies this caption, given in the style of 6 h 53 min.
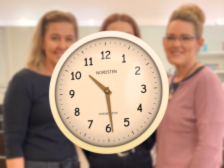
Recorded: 10 h 29 min
